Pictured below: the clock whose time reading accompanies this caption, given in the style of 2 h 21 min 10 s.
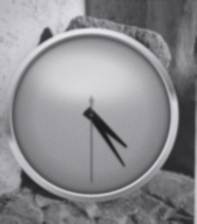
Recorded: 4 h 24 min 30 s
